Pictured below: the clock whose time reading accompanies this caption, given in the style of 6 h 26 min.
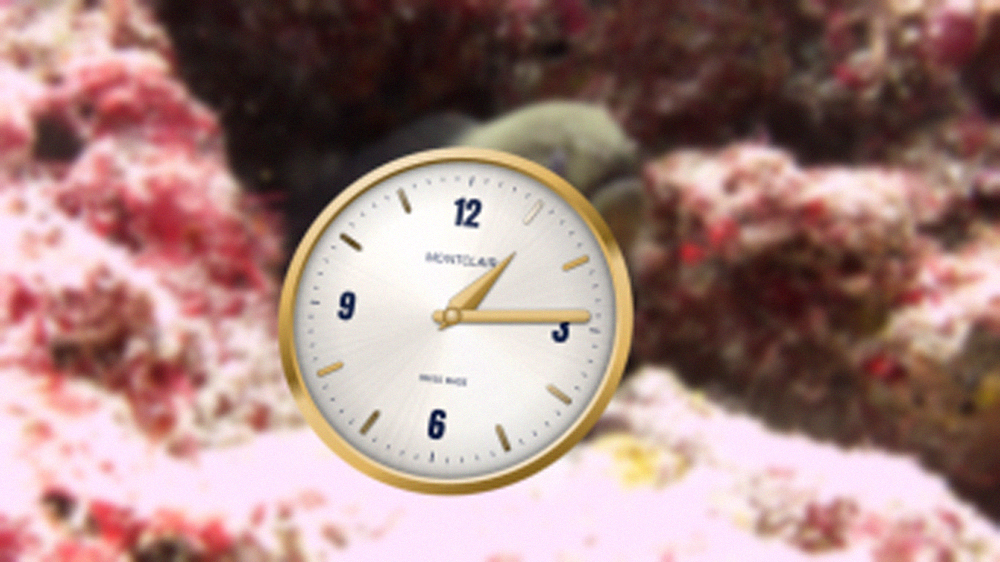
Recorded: 1 h 14 min
